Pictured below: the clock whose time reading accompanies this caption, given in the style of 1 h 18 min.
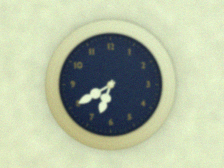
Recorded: 6 h 40 min
